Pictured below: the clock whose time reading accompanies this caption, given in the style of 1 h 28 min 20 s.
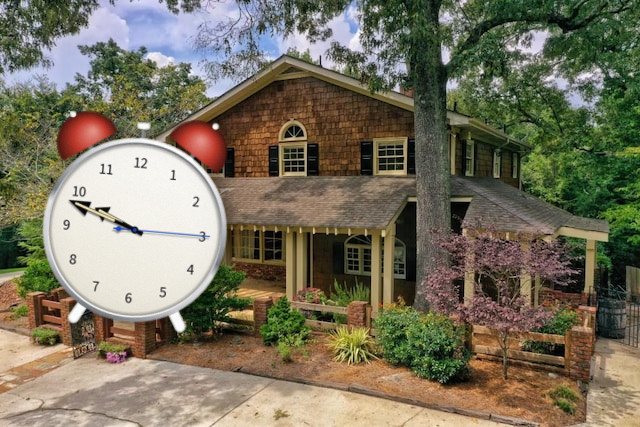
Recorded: 9 h 48 min 15 s
